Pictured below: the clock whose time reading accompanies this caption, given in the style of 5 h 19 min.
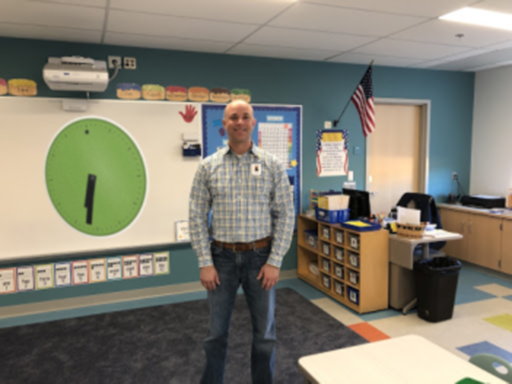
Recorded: 6 h 32 min
